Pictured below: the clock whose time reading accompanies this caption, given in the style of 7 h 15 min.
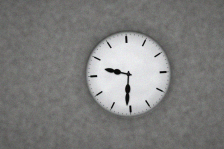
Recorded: 9 h 31 min
